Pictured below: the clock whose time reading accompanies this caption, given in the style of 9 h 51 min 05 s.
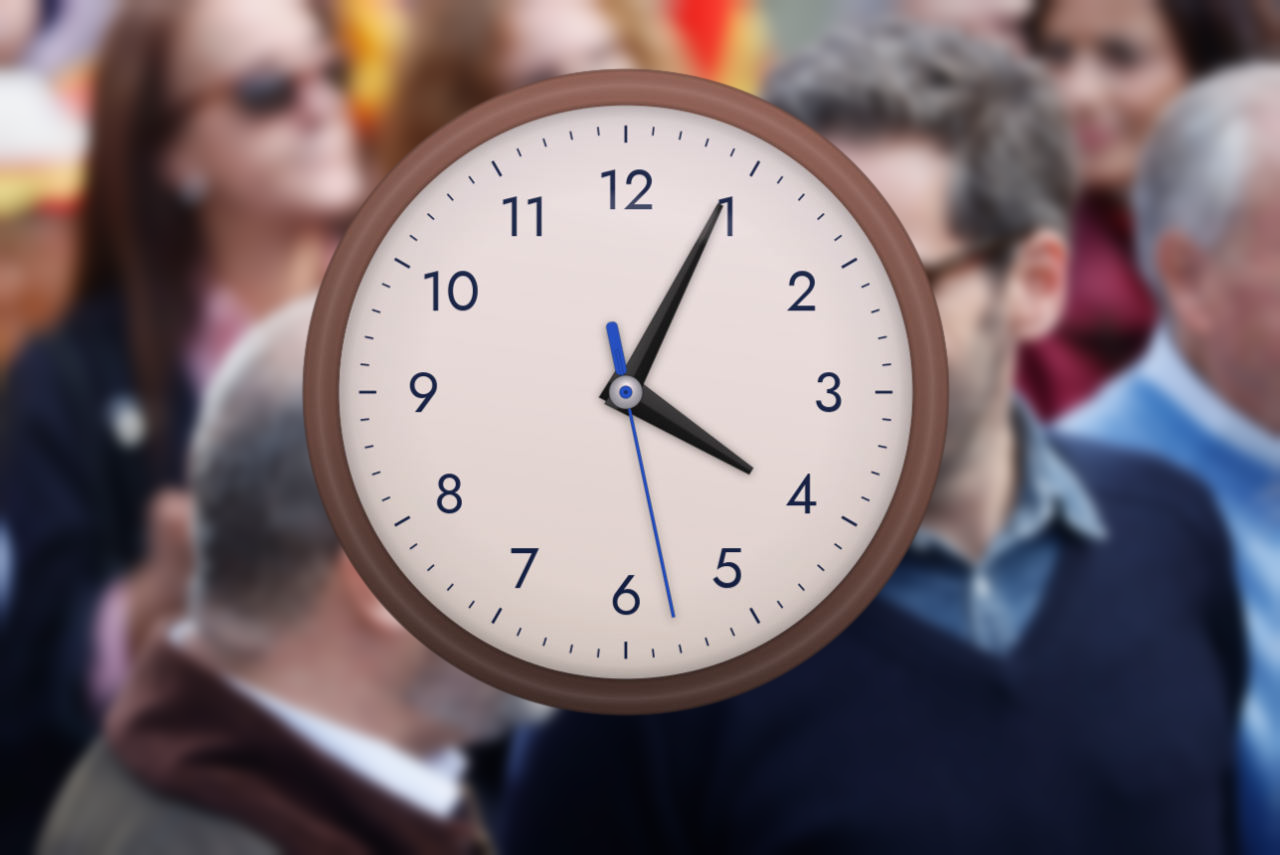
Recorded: 4 h 04 min 28 s
